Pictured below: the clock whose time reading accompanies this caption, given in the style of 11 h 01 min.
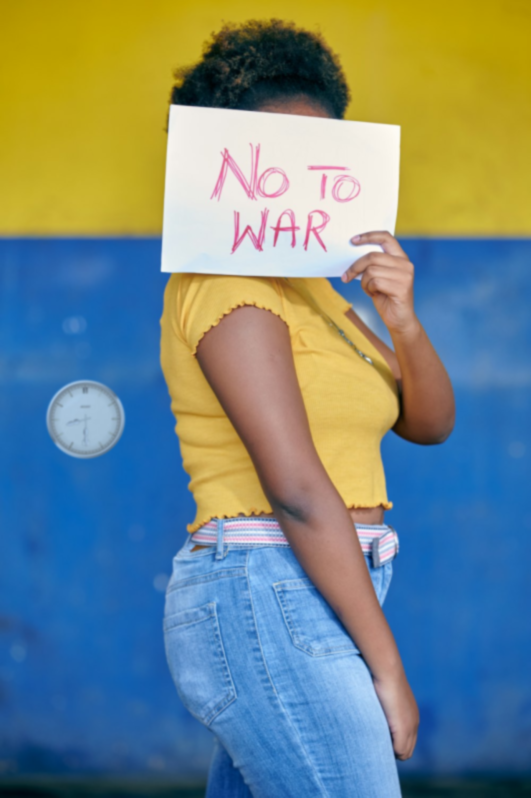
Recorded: 8 h 30 min
